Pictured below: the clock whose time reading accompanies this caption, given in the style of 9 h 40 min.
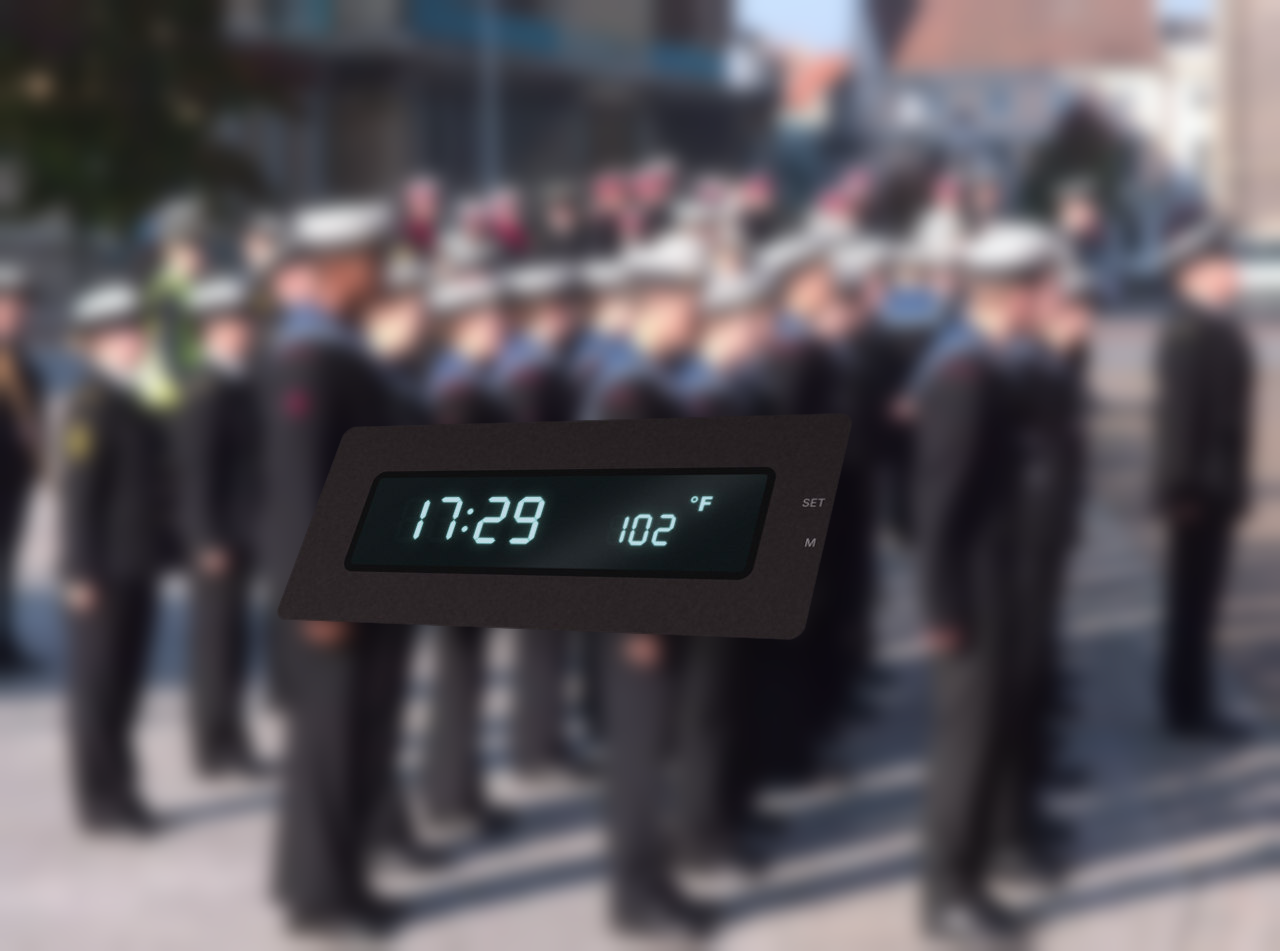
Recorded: 17 h 29 min
